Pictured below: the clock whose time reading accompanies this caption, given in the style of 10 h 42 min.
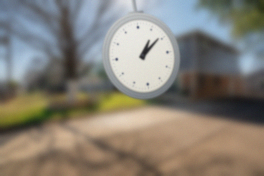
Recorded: 1 h 09 min
